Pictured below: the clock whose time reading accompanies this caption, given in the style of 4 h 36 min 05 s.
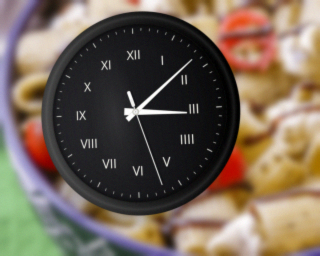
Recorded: 3 h 08 min 27 s
